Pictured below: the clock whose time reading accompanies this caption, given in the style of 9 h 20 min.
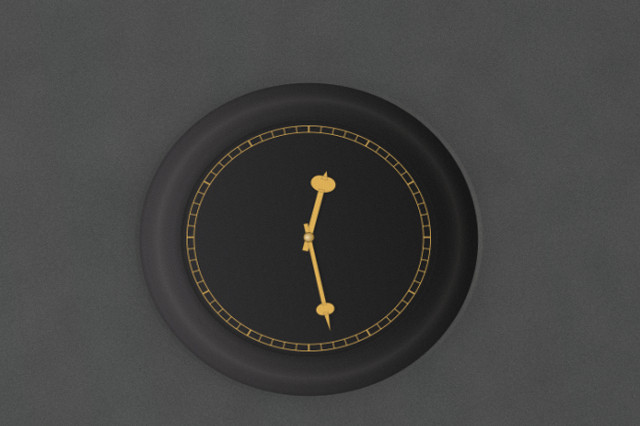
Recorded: 12 h 28 min
